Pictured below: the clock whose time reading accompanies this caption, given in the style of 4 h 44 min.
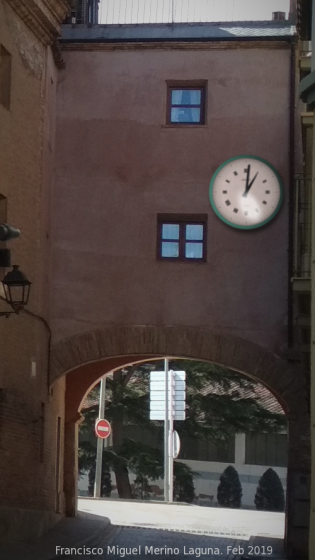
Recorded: 1 h 01 min
